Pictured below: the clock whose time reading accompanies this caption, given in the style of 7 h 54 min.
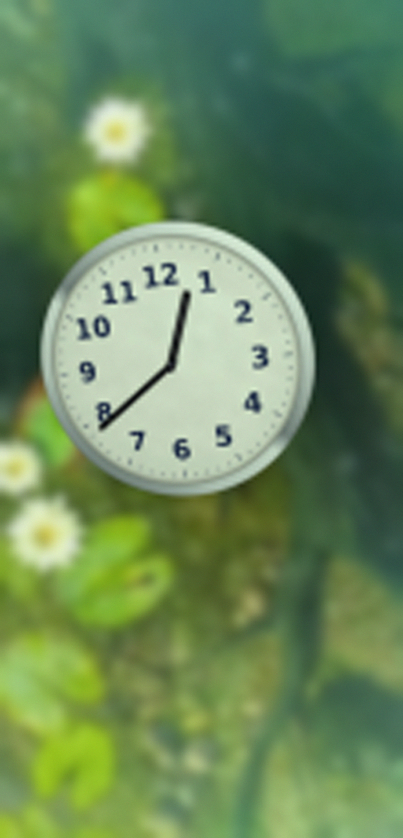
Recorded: 12 h 39 min
